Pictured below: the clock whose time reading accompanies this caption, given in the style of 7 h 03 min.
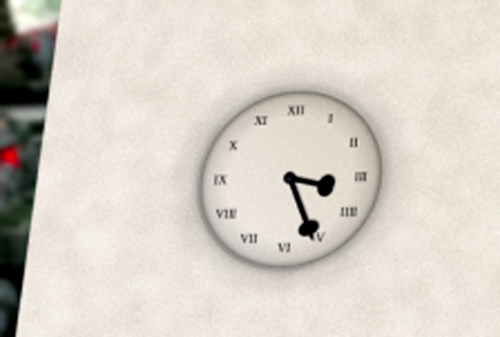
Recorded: 3 h 26 min
